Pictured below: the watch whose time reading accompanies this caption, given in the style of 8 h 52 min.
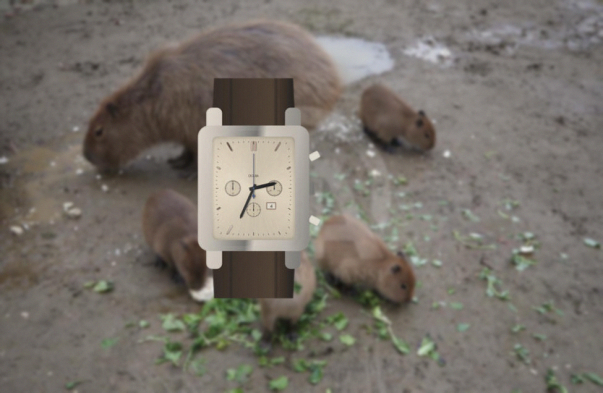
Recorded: 2 h 34 min
